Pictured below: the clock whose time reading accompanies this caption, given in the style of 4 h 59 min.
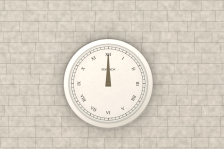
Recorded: 12 h 00 min
